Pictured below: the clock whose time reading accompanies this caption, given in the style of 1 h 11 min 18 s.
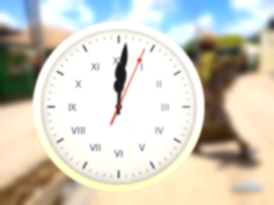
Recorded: 12 h 01 min 04 s
